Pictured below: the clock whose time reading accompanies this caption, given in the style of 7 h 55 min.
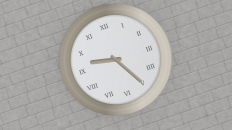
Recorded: 9 h 25 min
